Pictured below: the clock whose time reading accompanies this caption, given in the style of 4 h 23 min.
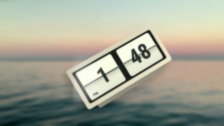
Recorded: 1 h 48 min
